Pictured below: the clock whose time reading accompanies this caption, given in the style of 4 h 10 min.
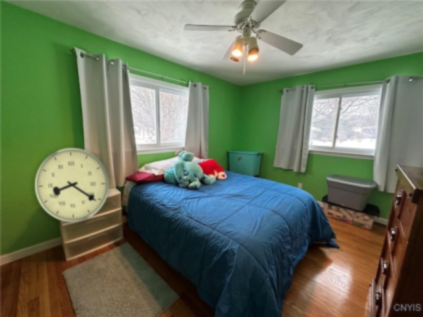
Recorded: 8 h 21 min
